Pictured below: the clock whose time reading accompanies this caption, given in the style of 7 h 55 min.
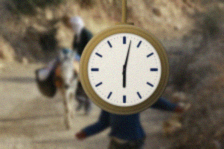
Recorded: 6 h 02 min
